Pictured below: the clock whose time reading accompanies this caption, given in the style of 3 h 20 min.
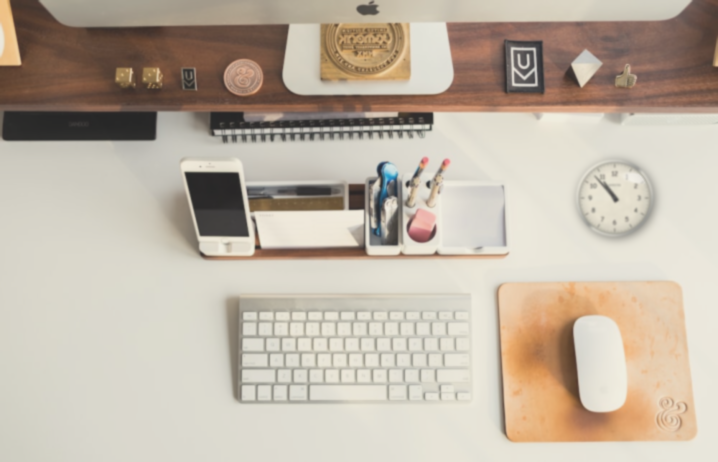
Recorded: 10 h 53 min
